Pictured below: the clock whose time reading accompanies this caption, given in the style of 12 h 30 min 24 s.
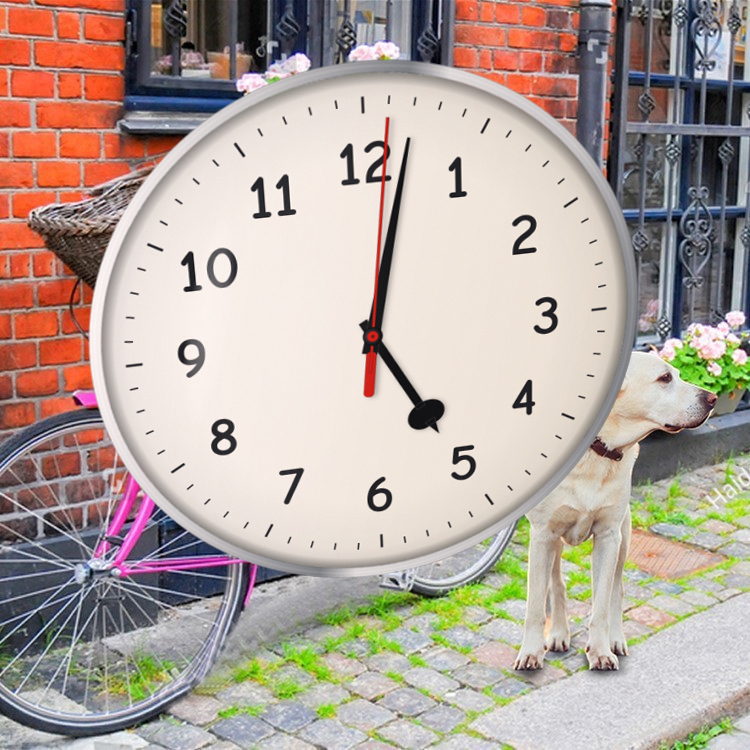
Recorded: 5 h 02 min 01 s
